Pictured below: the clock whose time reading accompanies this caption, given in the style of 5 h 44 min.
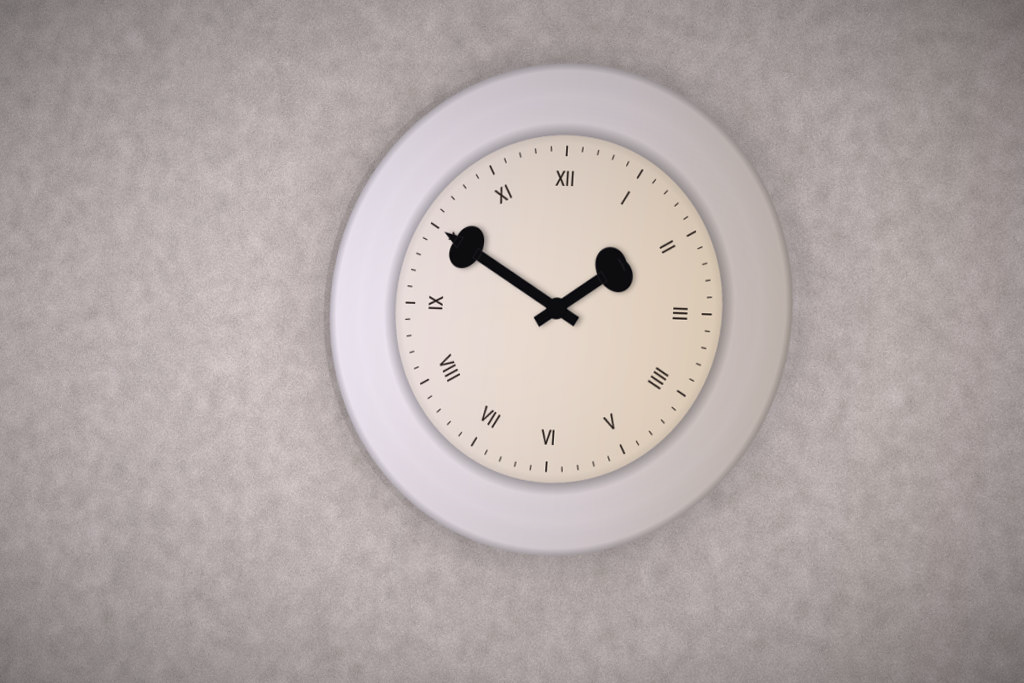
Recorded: 1 h 50 min
